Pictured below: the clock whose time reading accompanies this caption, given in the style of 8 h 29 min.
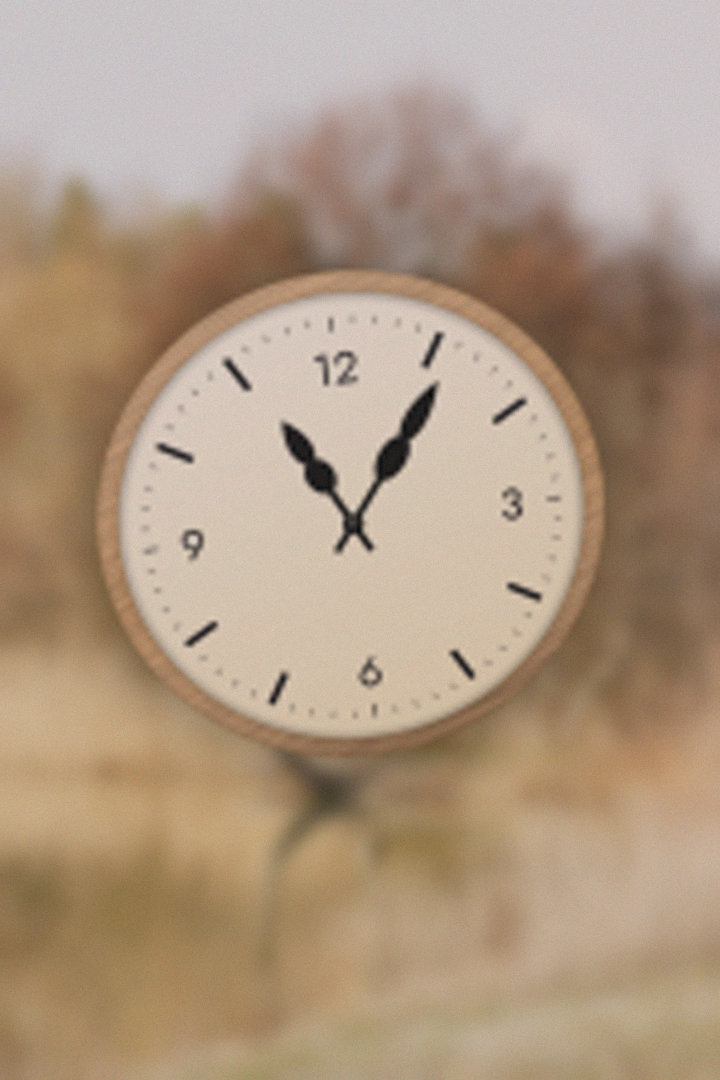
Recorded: 11 h 06 min
